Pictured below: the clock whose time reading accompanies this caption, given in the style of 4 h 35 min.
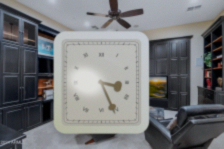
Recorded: 3 h 26 min
